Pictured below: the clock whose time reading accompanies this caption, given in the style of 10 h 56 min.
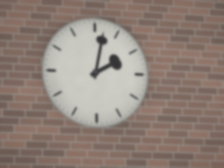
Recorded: 2 h 02 min
